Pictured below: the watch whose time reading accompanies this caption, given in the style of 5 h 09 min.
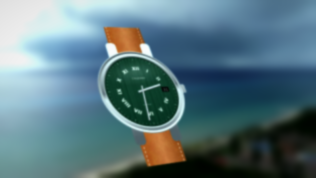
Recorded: 2 h 31 min
